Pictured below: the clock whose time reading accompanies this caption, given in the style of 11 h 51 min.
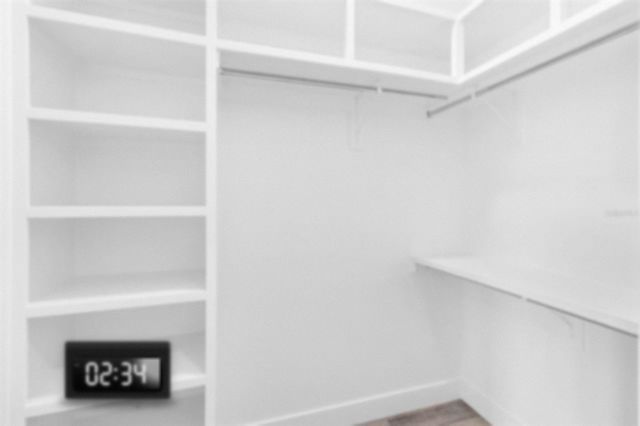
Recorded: 2 h 34 min
